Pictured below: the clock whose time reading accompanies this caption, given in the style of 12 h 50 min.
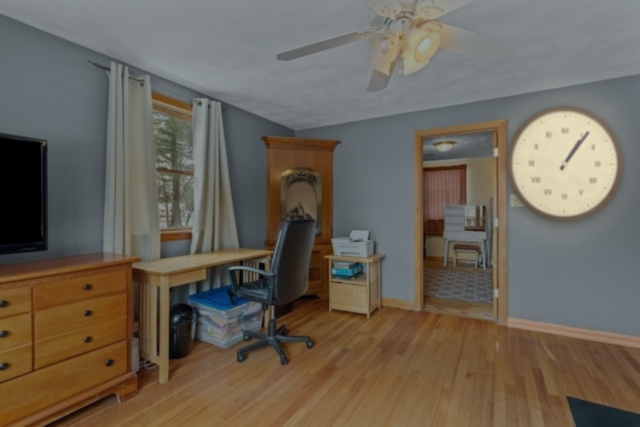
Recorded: 1 h 06 min
